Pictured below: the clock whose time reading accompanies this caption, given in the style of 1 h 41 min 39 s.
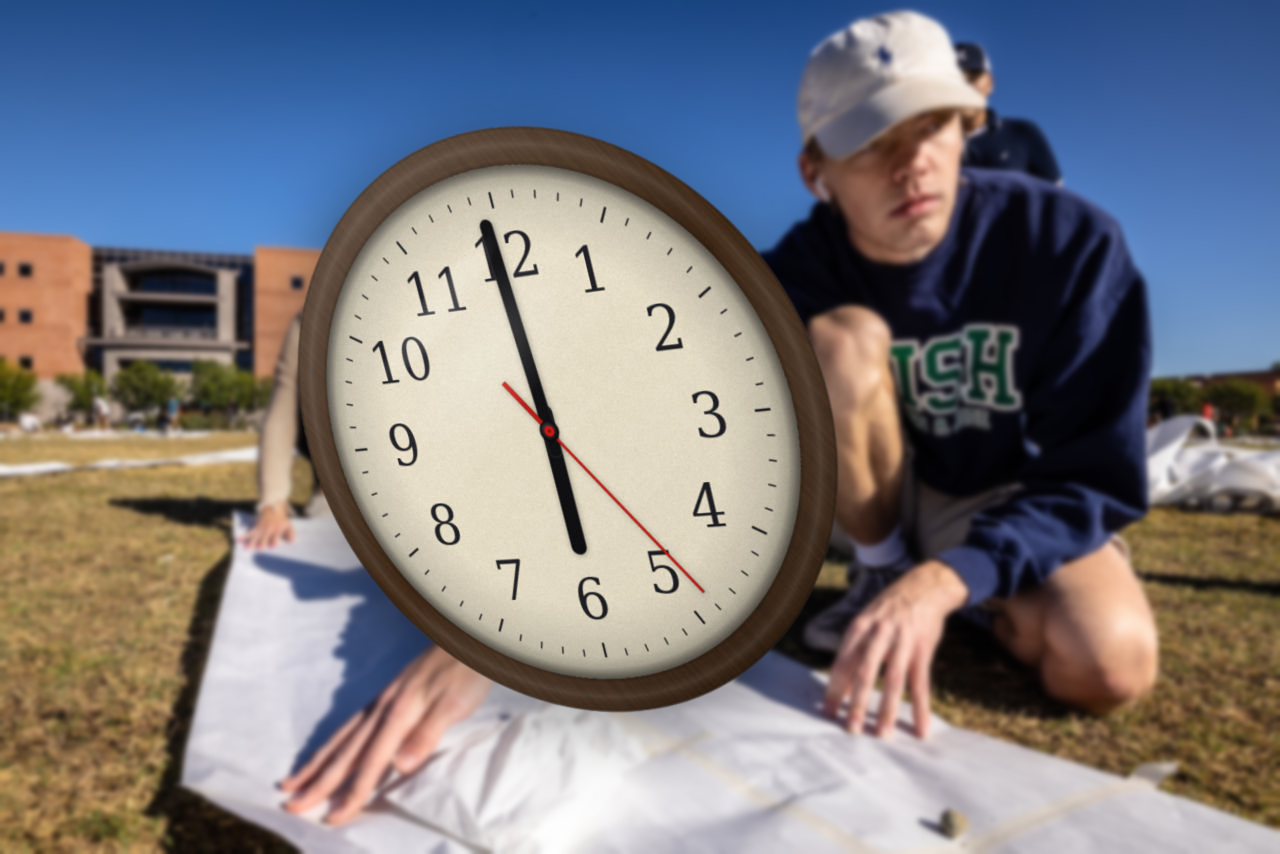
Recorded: 5 h 59 min 24 s
